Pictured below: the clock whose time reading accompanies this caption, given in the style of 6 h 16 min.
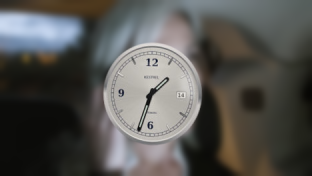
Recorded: 1 h 33 min
